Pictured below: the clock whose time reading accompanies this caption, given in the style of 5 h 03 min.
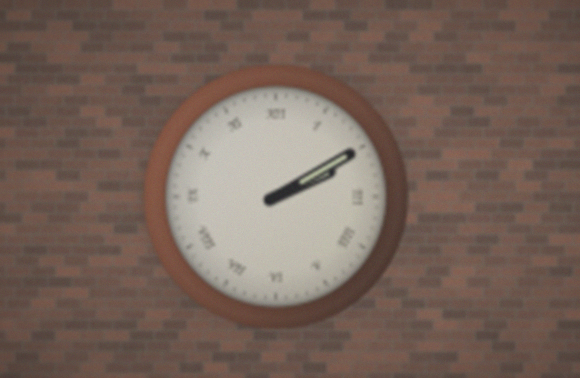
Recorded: 2 h 10 min
